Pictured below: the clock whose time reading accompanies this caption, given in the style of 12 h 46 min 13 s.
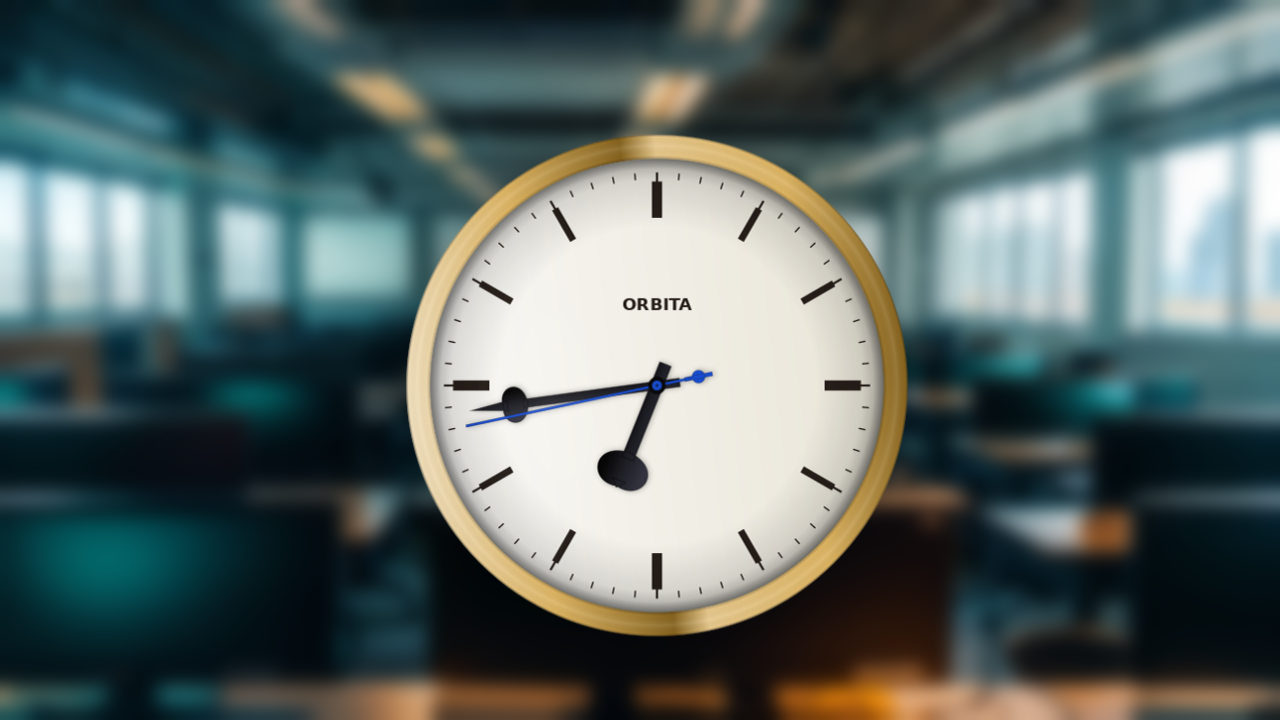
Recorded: 6 h 43 min 43 s
